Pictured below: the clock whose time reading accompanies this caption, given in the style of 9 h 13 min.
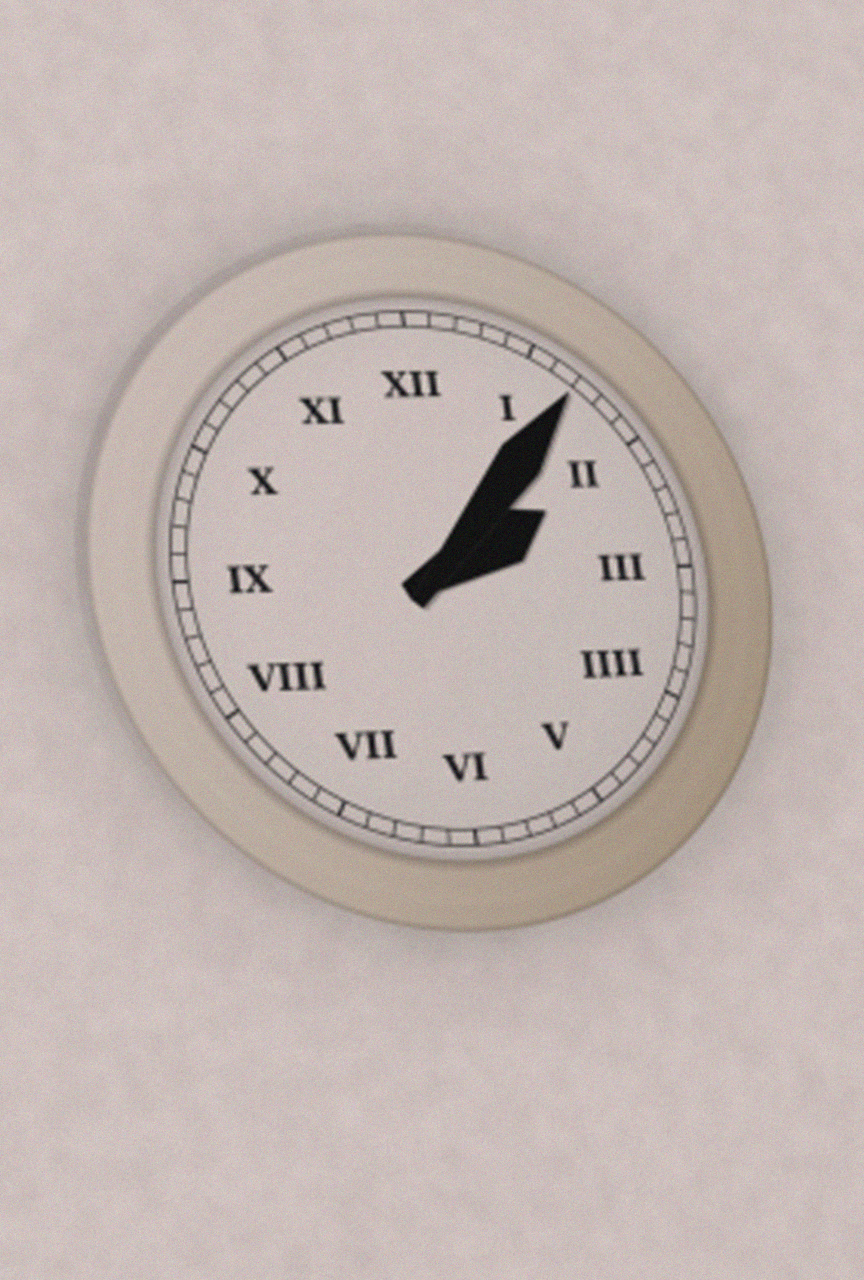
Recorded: 2 h 07 min
